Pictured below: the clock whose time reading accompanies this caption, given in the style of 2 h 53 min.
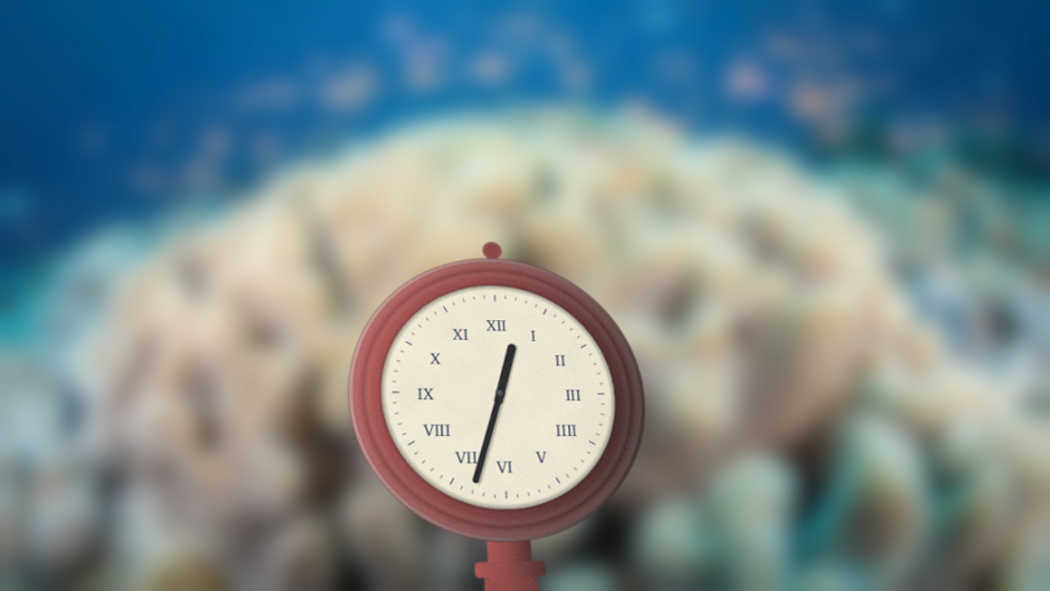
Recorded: 12 h 33 min
